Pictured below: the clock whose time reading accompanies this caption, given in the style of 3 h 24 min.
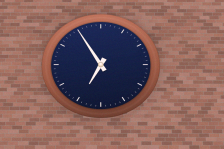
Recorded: 6 h 55 min
